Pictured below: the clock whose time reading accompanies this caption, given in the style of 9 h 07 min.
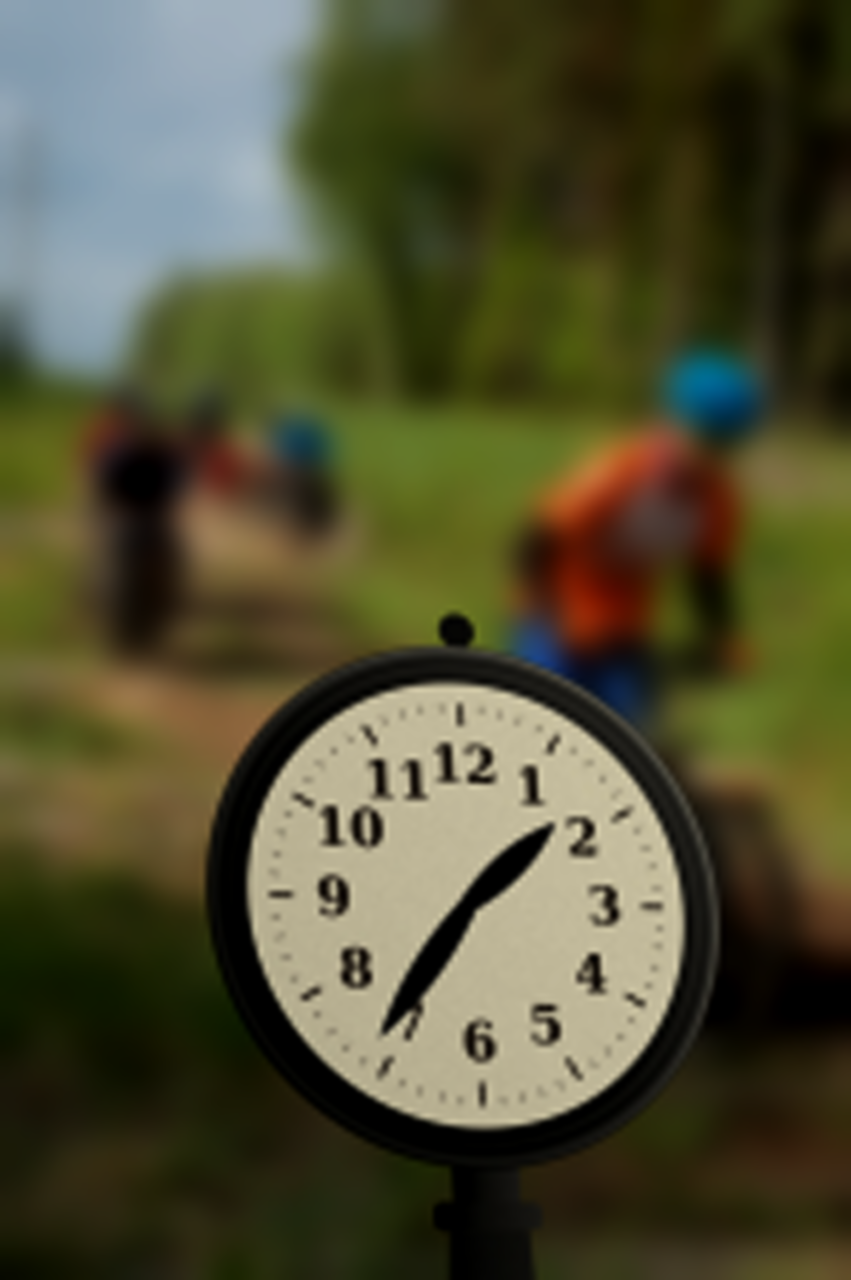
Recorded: 1 h 36 min
